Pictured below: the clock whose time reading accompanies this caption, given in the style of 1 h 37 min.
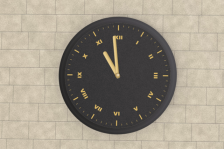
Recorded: 10 h 59 min
